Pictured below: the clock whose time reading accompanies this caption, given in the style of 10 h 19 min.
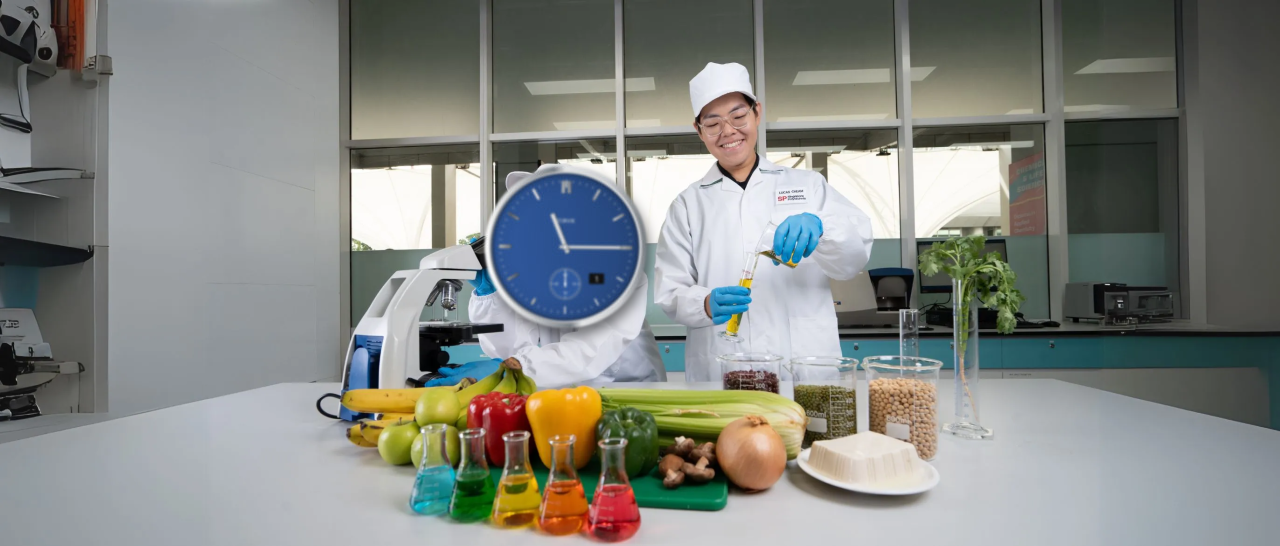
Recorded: 11 h 15 min
